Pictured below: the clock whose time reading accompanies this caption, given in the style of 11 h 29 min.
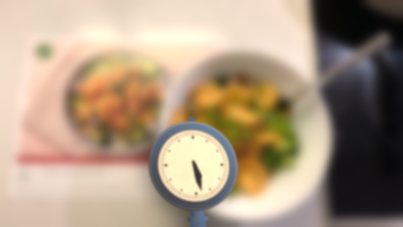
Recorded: 5 h 28 min
